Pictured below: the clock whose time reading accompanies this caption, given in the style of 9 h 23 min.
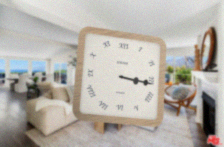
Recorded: 3 h 16 min
